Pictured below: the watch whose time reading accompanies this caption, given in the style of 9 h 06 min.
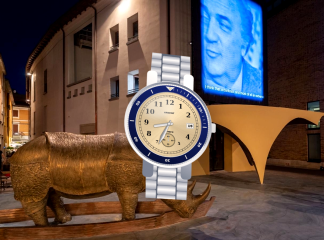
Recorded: 8 h 34 min
